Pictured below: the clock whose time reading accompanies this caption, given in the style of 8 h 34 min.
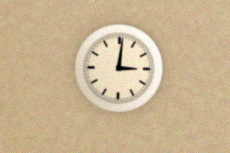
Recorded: 3 h 01 min
